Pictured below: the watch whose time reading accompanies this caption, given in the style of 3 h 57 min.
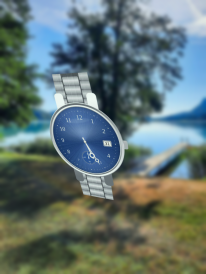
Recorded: 5 h 26 min
